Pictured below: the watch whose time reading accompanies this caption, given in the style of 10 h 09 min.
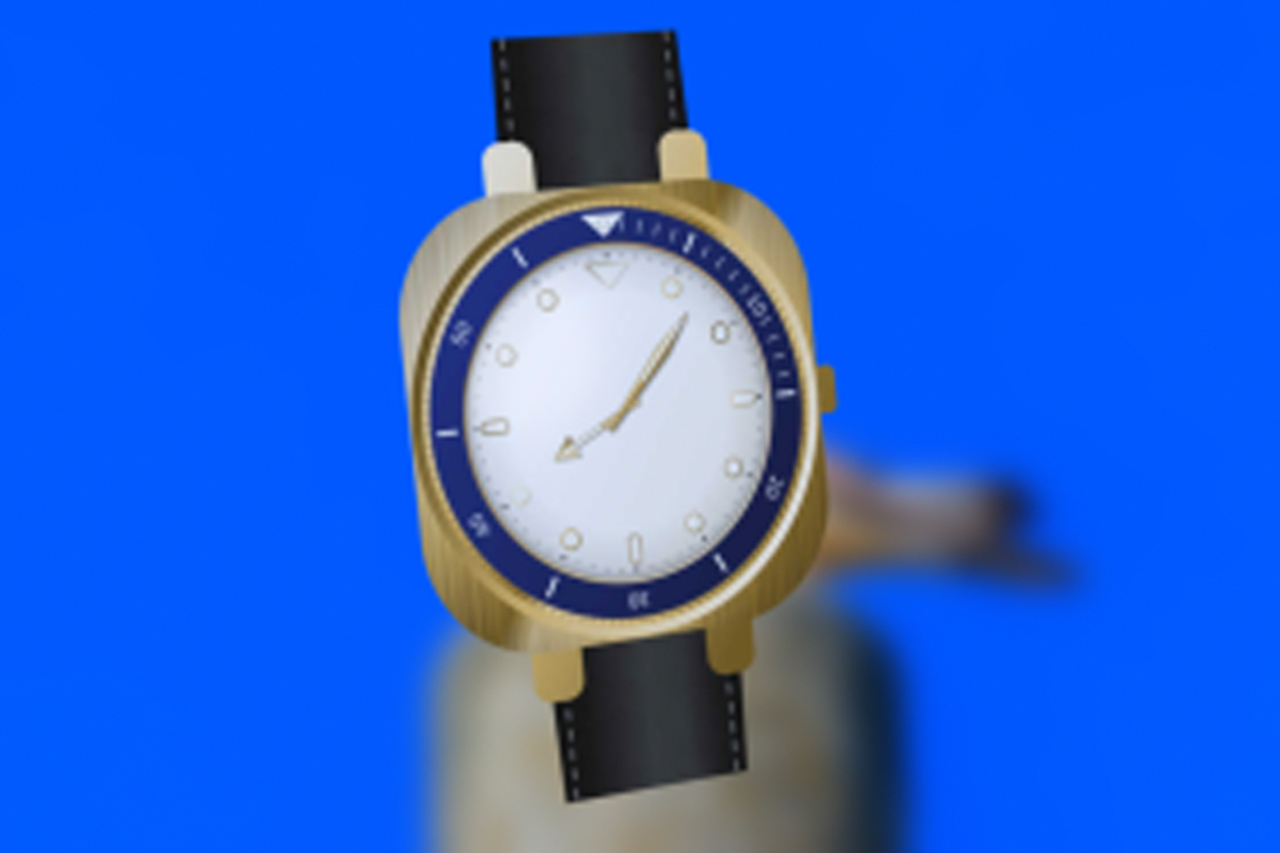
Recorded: 8 h 07 min
